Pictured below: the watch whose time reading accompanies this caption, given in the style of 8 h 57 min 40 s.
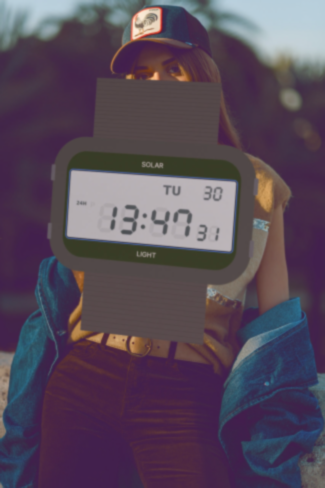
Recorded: 13 h 47 min 31 s
